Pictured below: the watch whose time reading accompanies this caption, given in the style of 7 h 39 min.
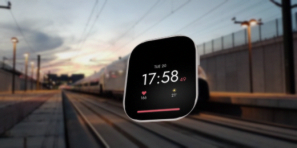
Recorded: 17 h 58 min
